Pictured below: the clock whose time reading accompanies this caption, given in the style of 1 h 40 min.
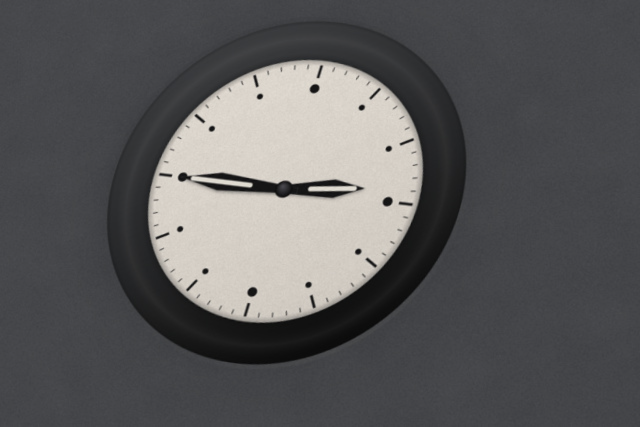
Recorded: 2 h 45 min
